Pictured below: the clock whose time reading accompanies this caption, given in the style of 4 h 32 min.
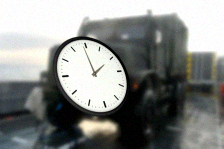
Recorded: 1 h 59 min
